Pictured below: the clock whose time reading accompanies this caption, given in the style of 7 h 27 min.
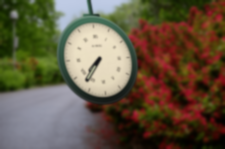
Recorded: 7 h 37 min
